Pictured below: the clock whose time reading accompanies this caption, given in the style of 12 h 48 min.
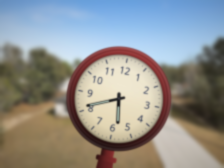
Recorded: 5 h 41 min
